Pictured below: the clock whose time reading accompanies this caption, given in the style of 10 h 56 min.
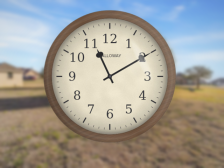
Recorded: 11 h 10 min
